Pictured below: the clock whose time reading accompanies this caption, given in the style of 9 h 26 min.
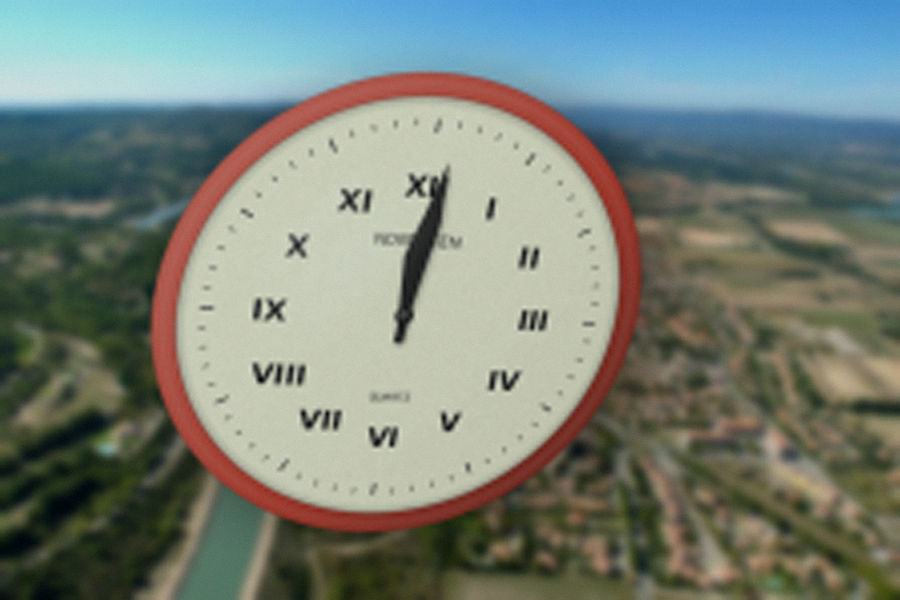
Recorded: 12 h 01 min
